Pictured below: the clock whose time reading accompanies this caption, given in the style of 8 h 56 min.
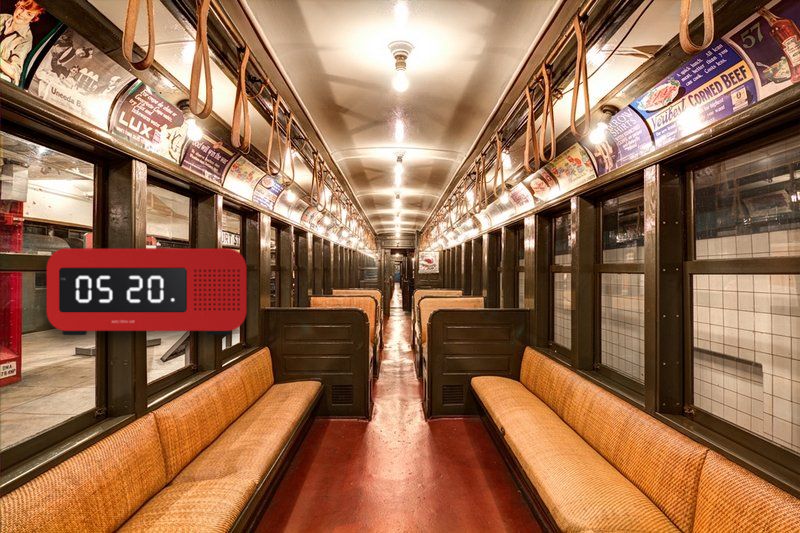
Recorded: 5 h 20 min
